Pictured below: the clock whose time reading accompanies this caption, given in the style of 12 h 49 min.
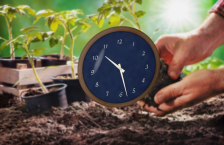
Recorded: 10 h 28 min
